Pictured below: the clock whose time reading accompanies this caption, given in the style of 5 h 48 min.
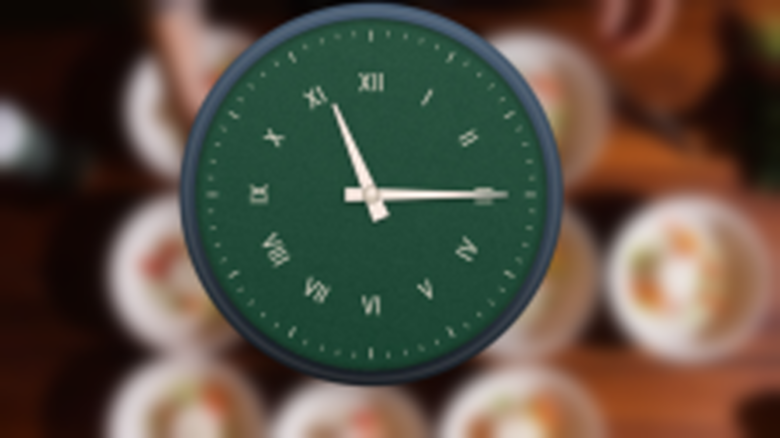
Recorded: 11 h 15 min
